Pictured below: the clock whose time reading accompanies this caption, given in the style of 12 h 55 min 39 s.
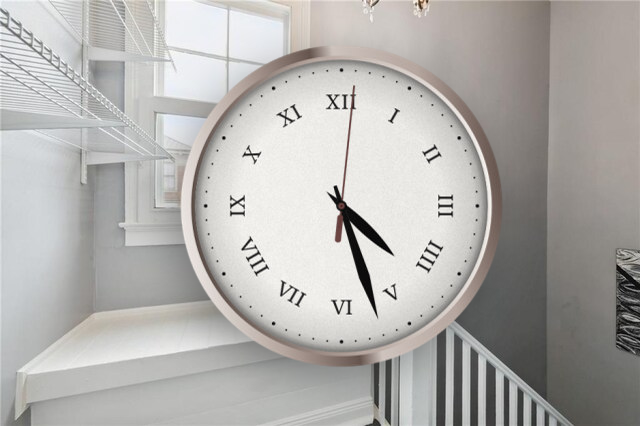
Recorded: 4 h 27 min 01 s
